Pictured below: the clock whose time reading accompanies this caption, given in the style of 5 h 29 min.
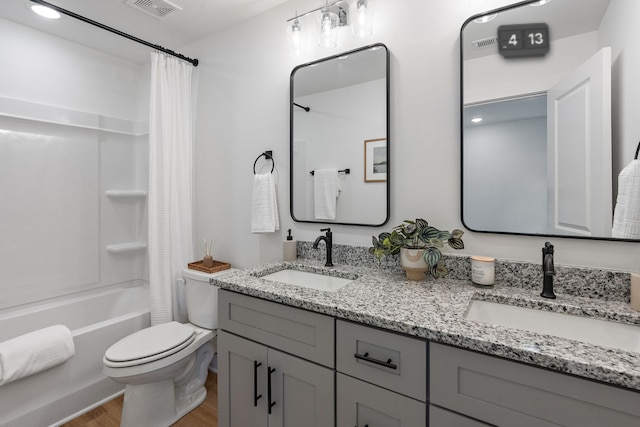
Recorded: 4 h 13 min
